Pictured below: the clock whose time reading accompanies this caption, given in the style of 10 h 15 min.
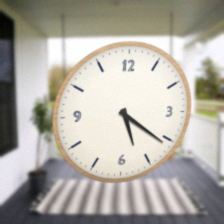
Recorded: 5 h 21 min
